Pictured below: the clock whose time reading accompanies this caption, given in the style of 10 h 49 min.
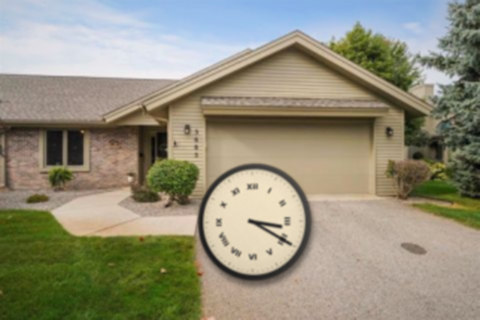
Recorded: 3 h 20 min
